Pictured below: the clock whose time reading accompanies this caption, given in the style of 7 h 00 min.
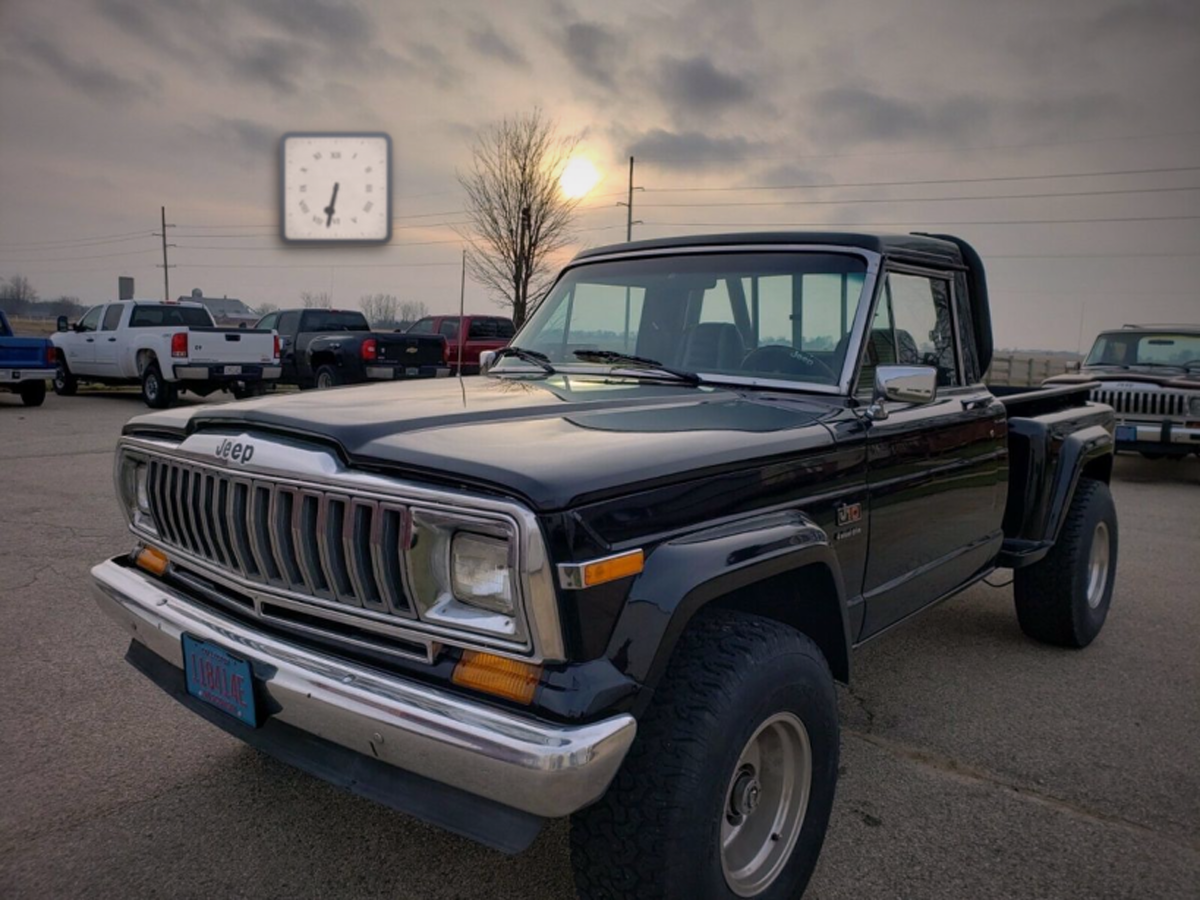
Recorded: 6 h 32 min
